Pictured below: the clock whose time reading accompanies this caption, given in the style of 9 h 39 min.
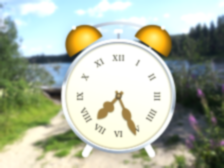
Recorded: 7 h 26 min
